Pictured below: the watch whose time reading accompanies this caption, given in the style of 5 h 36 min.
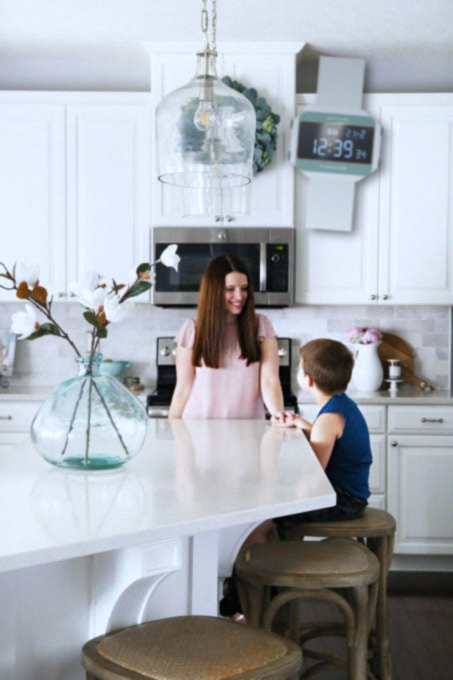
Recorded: 12 h 39 min
